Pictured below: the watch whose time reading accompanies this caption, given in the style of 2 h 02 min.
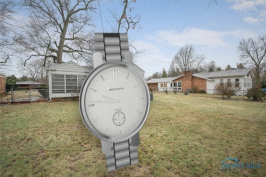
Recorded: 9 h 46 min
